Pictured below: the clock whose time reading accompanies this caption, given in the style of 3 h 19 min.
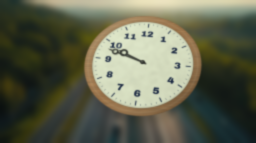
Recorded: 9 h 48 min
